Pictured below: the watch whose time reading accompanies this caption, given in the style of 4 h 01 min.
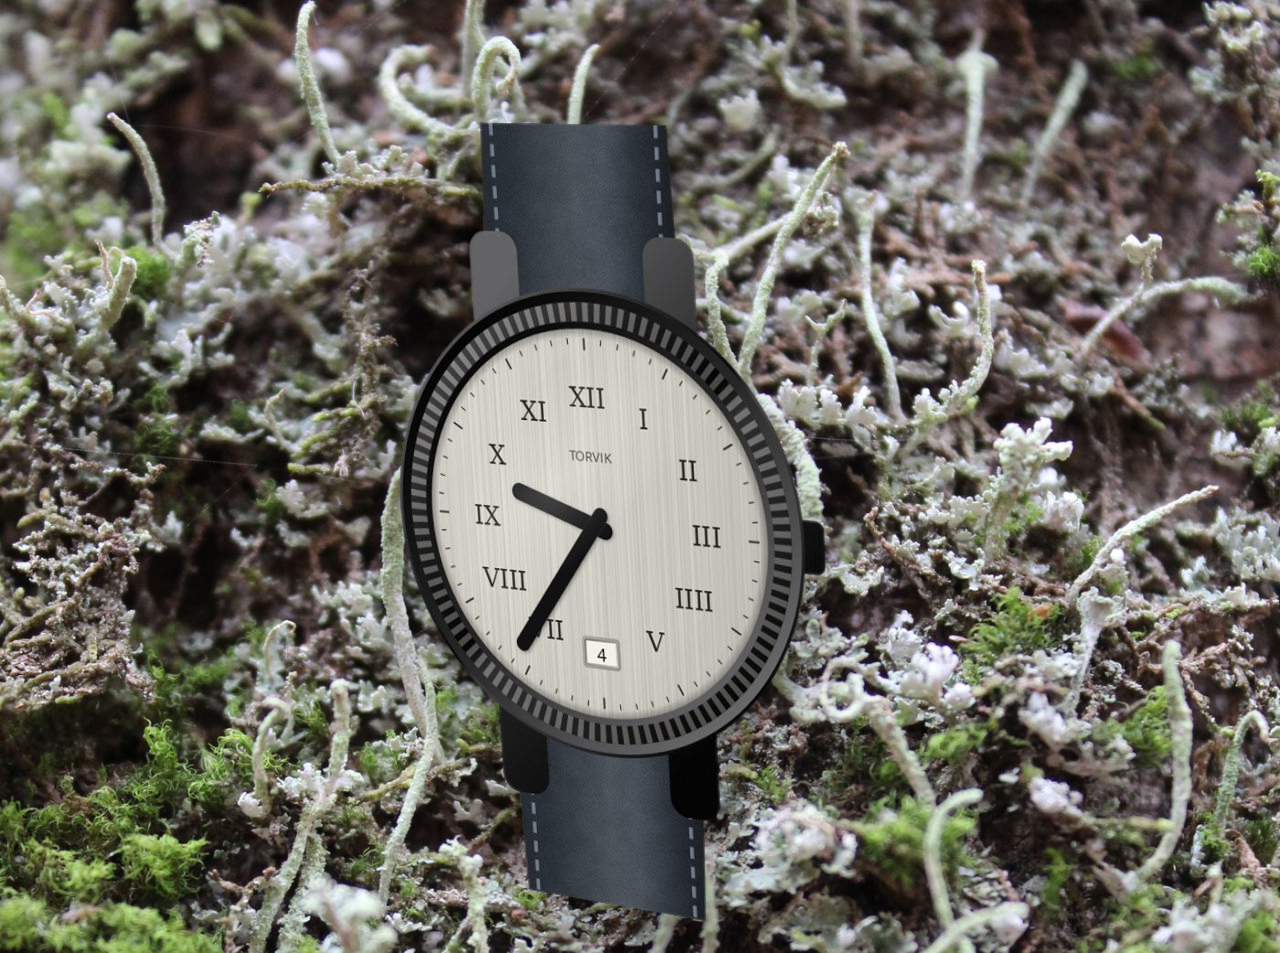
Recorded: 9 h 36 min
